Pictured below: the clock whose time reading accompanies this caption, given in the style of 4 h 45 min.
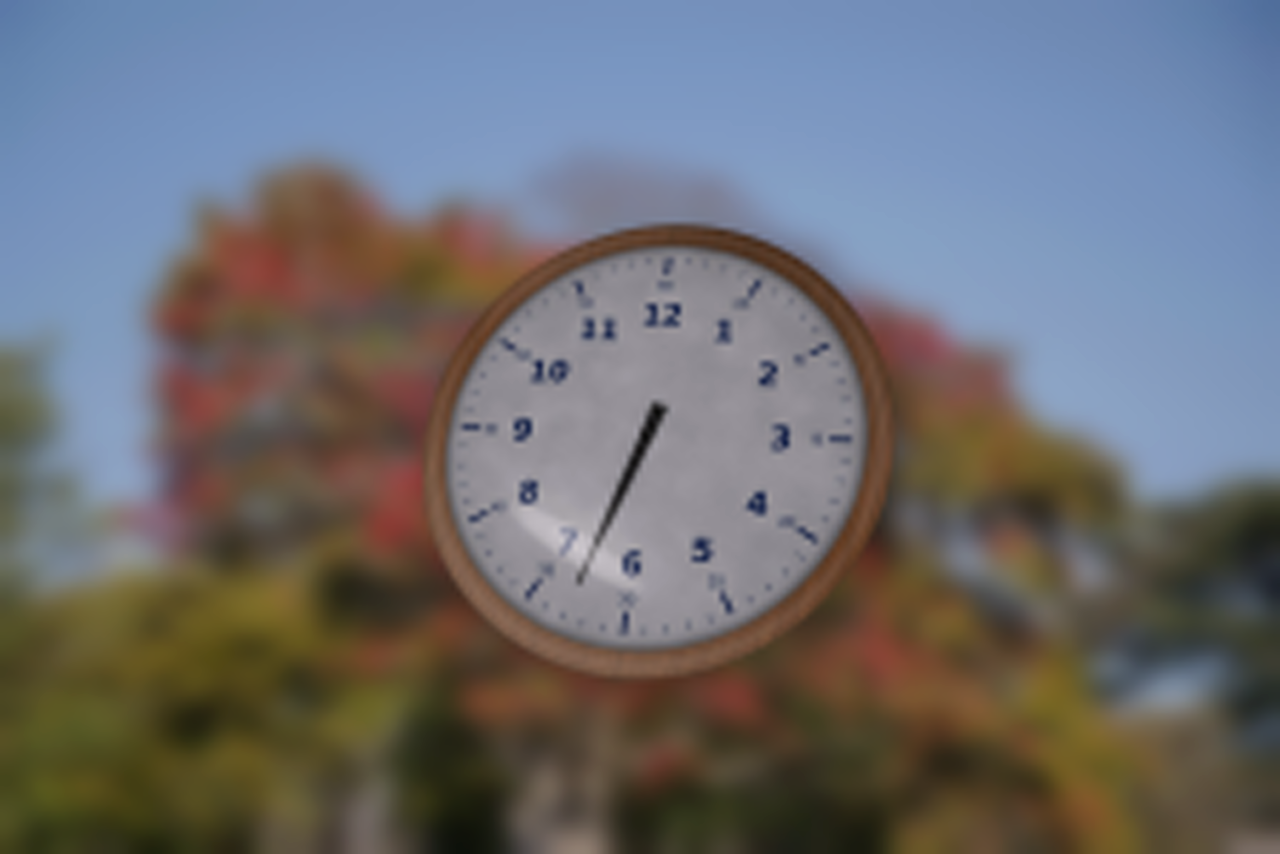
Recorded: 6 h 33 min
